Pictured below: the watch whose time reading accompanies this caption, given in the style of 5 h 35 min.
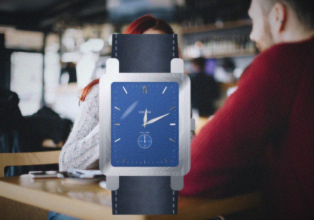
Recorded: 12 h 11 min
